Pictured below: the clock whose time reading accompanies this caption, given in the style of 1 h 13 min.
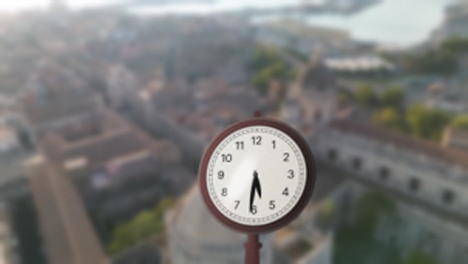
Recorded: 5 h 31 min
